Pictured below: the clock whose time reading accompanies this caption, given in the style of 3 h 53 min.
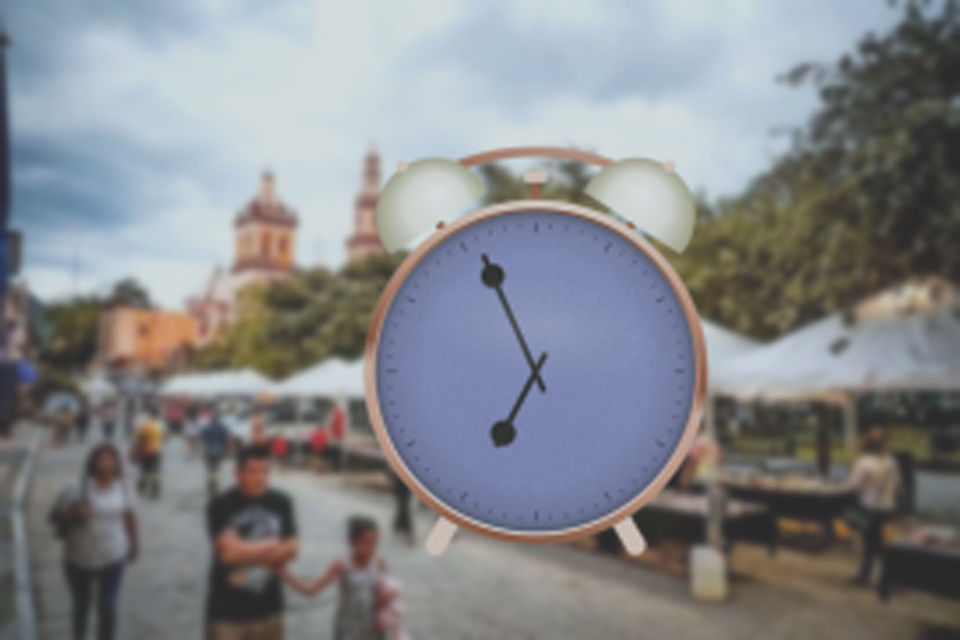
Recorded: 6 h 56 min
